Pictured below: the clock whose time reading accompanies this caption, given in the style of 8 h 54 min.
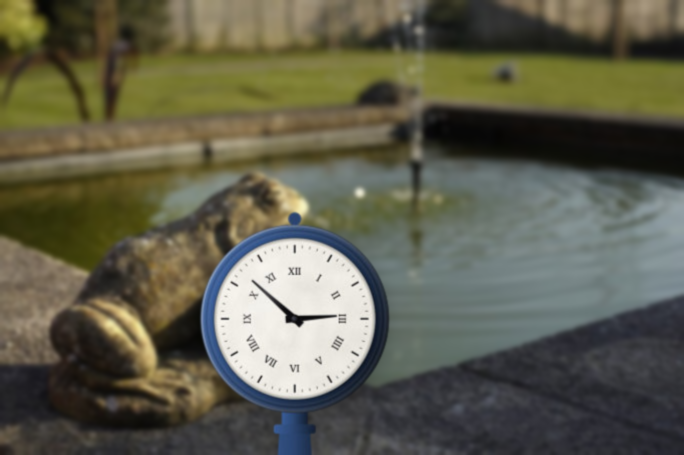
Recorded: 2 h 52 min
